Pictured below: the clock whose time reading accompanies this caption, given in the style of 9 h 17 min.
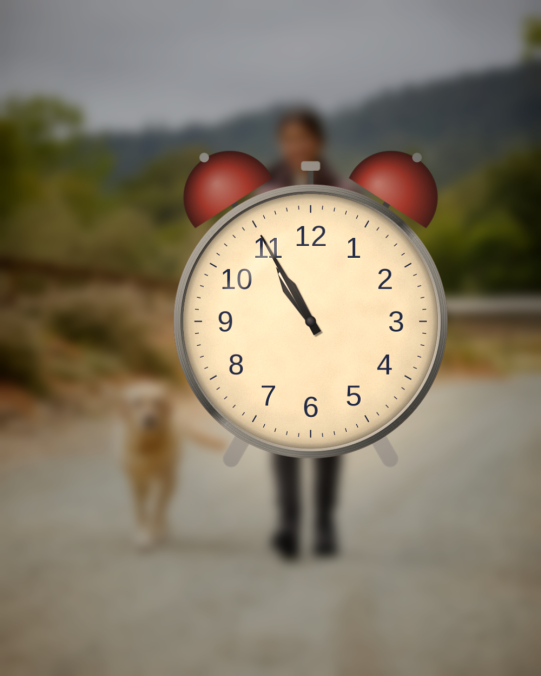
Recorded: 10 h 55 min
